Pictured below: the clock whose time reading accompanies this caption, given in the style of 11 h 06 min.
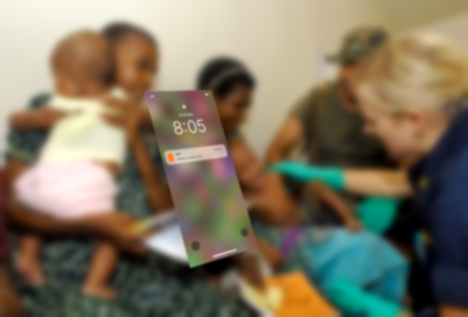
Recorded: 8 h 05 min
